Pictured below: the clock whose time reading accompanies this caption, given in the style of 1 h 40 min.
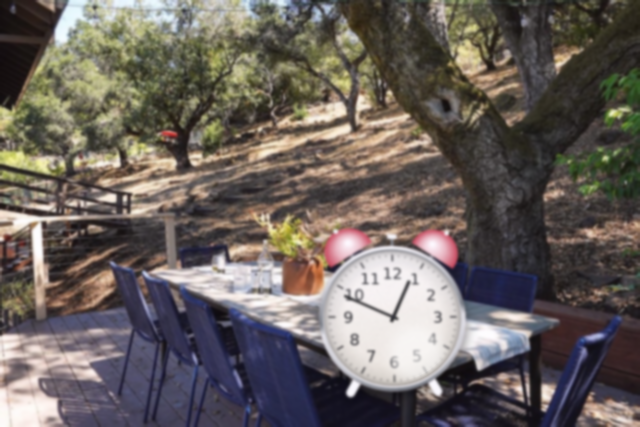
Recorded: 12 h 49 min
